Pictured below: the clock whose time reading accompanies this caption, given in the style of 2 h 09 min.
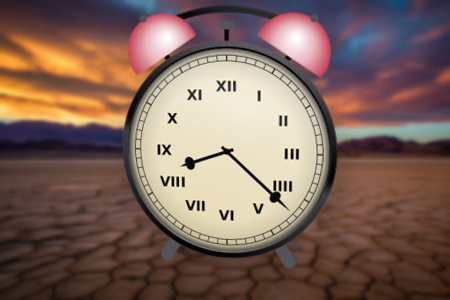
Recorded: 8 h 22 min
